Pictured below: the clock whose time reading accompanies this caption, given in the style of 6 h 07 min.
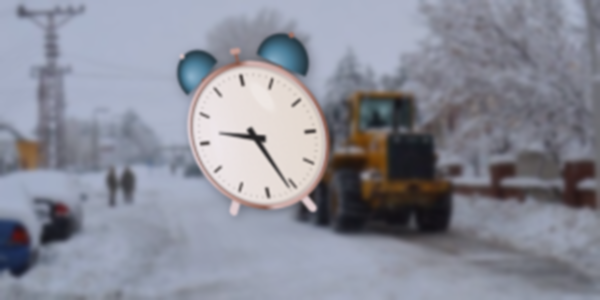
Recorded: 9 h 26 min
